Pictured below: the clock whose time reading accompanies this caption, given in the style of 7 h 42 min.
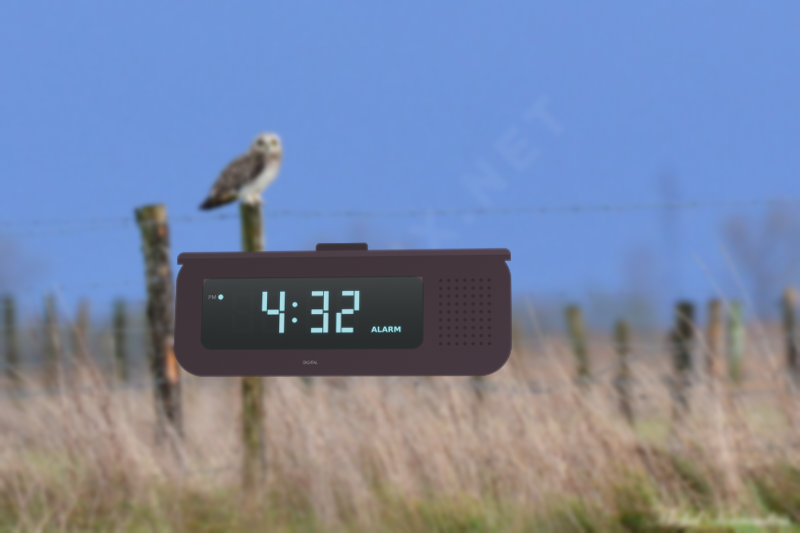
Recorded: 4 h 32 min
